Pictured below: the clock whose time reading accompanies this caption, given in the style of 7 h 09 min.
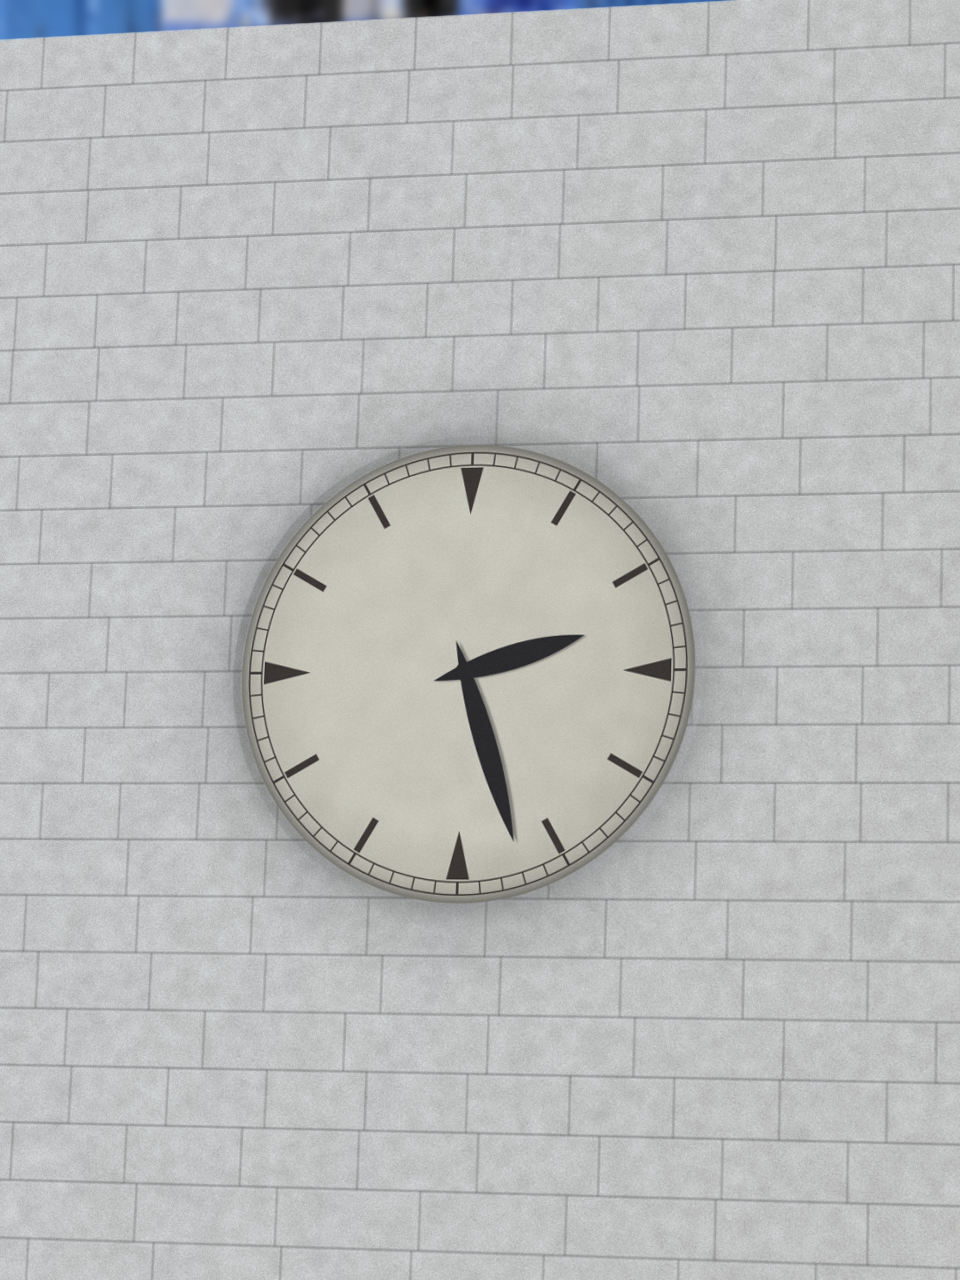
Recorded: 2 h 27 min
